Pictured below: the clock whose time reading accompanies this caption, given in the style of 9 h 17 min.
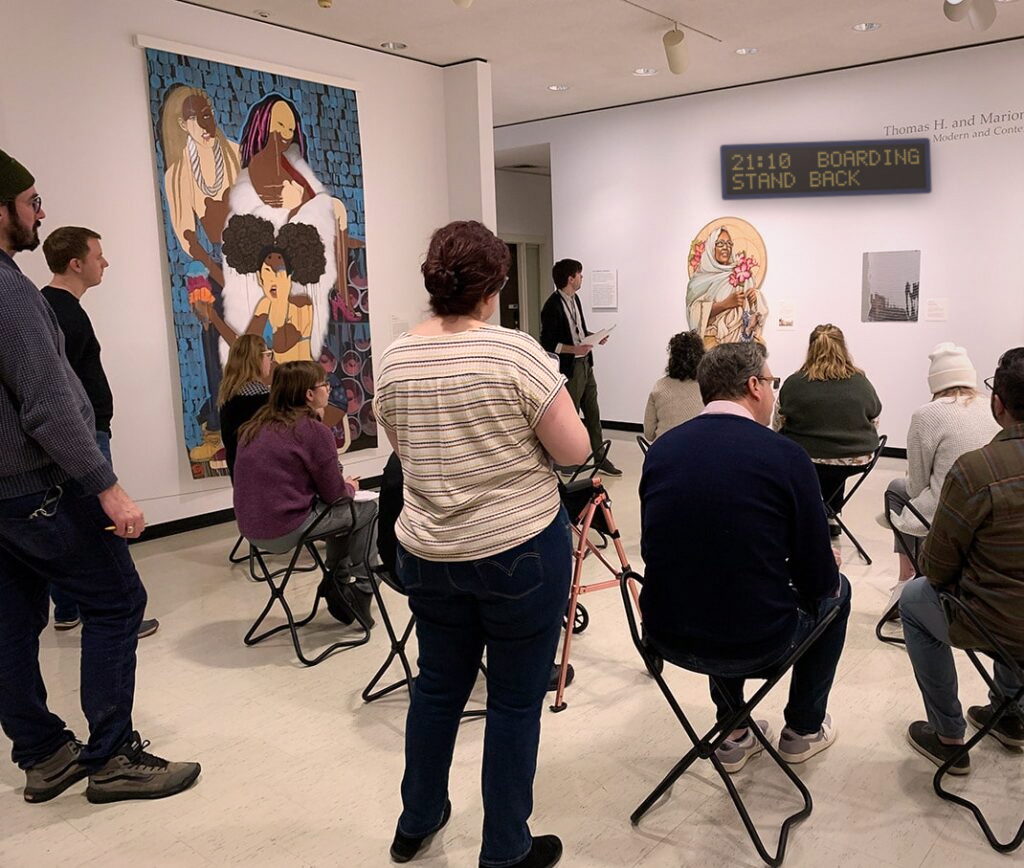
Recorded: 21 h 10 min
